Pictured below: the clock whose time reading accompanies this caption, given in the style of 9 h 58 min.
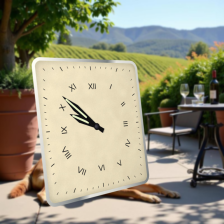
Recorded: 9 h 52 min
